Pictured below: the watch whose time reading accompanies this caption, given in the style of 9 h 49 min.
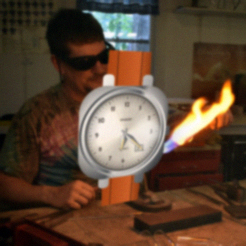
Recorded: 6 h 22 min
